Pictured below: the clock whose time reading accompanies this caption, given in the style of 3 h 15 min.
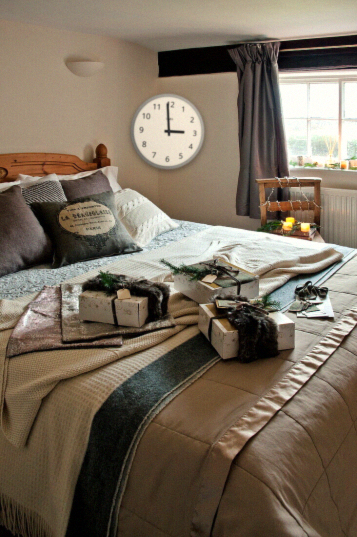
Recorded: 2 h 59 min
